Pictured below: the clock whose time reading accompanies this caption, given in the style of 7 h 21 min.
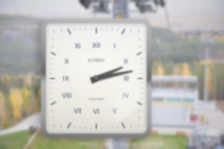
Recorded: 2 h 13 min
